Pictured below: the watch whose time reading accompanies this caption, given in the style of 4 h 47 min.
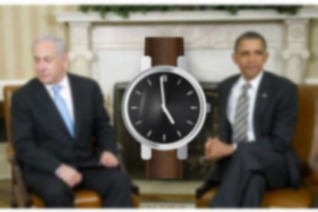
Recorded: 4 h 59 min
